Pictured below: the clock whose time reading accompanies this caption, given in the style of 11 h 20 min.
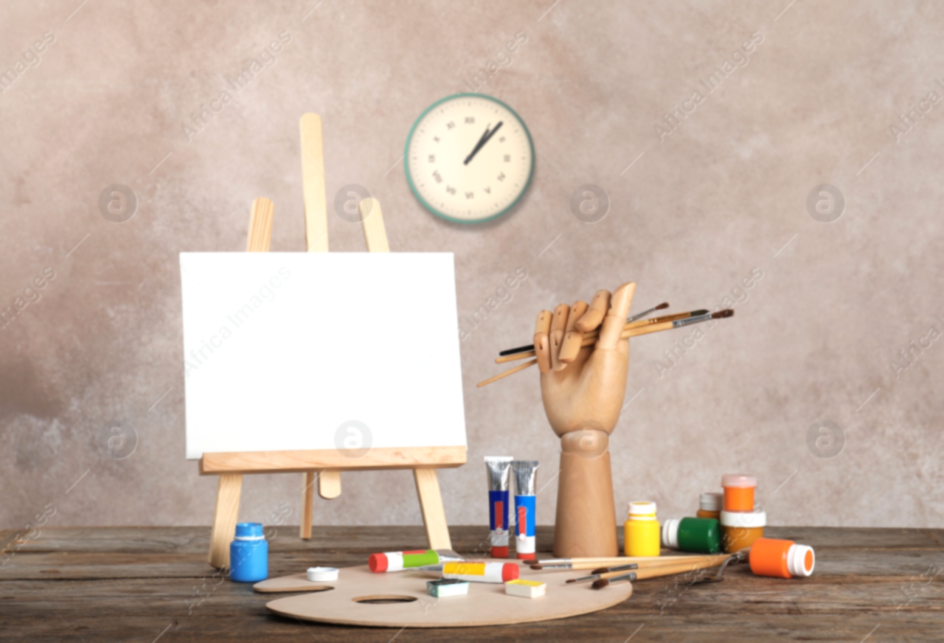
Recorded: 1 h 07 min
